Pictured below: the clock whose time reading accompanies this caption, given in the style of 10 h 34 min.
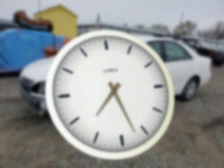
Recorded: 7 h 27 min
